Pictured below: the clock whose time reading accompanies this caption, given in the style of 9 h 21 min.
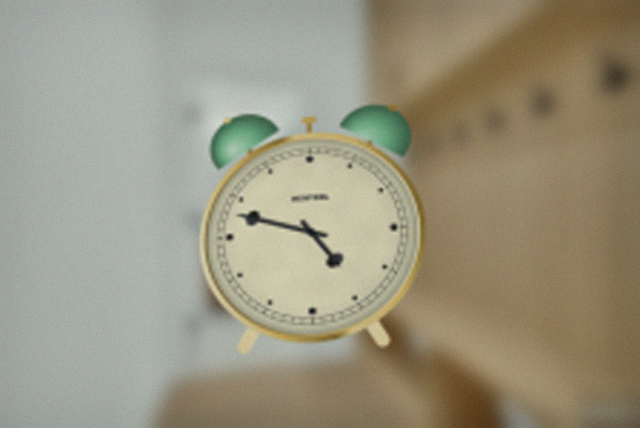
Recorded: 4 h 48 min
